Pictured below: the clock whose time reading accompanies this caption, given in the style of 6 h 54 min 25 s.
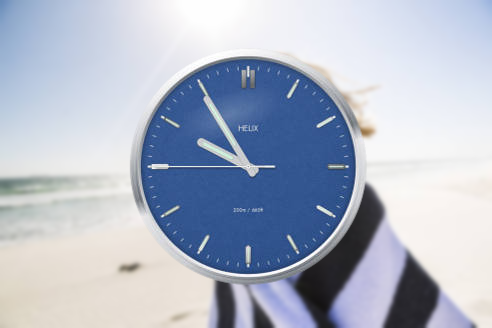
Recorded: 9 h 54 min 45 s
